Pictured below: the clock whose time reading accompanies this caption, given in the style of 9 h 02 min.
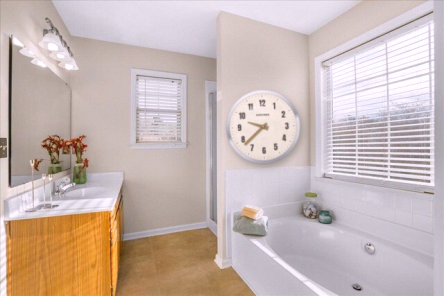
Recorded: 9 h 38 min
